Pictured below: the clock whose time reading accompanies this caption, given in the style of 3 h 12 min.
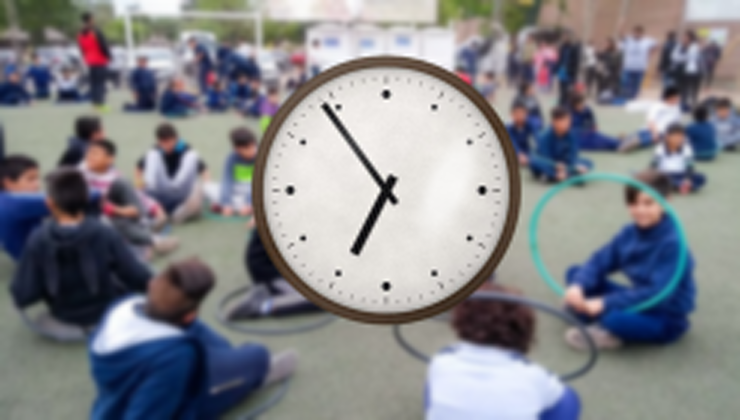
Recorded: 6 h 54 min
